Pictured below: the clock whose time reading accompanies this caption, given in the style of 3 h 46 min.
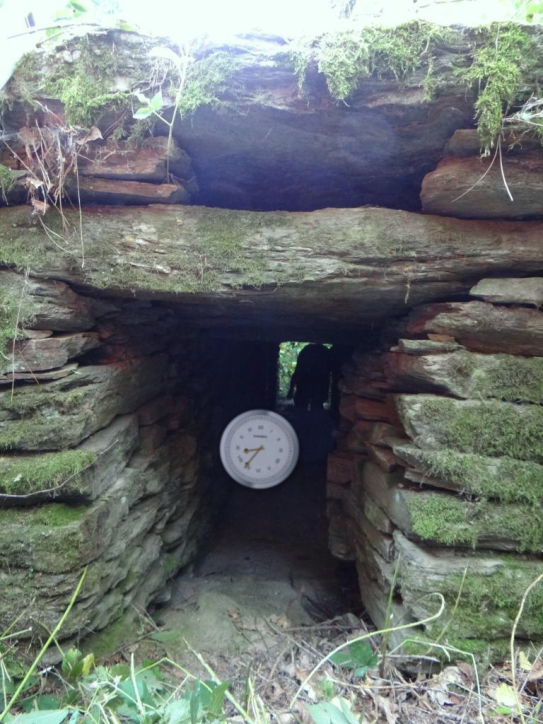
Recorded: 8 h 36 min
